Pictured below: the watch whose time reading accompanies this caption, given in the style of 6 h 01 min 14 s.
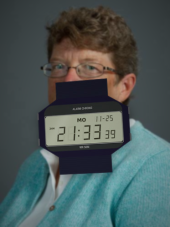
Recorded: 21 h 33 min 39 s
